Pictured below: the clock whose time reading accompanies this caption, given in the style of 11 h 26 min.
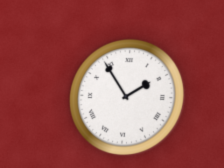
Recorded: 1 h 54 min
